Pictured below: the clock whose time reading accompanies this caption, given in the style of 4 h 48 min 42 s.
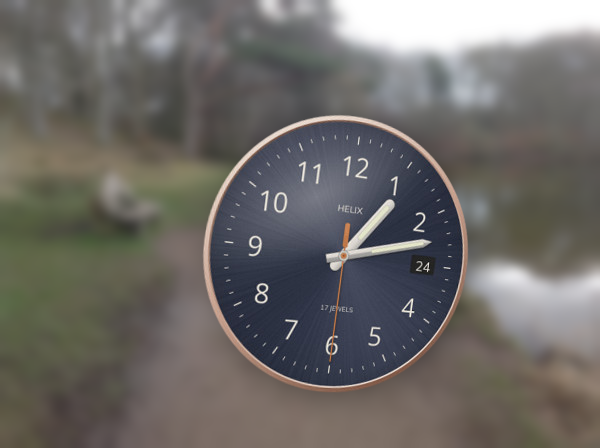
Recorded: 1 h 12 min 30 s
